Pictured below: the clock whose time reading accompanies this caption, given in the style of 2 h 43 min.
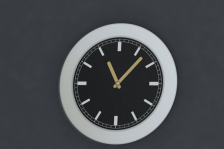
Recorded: 11 h 07 min
